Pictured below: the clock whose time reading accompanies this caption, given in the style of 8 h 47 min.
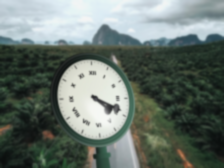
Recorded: 4 h 19 min
